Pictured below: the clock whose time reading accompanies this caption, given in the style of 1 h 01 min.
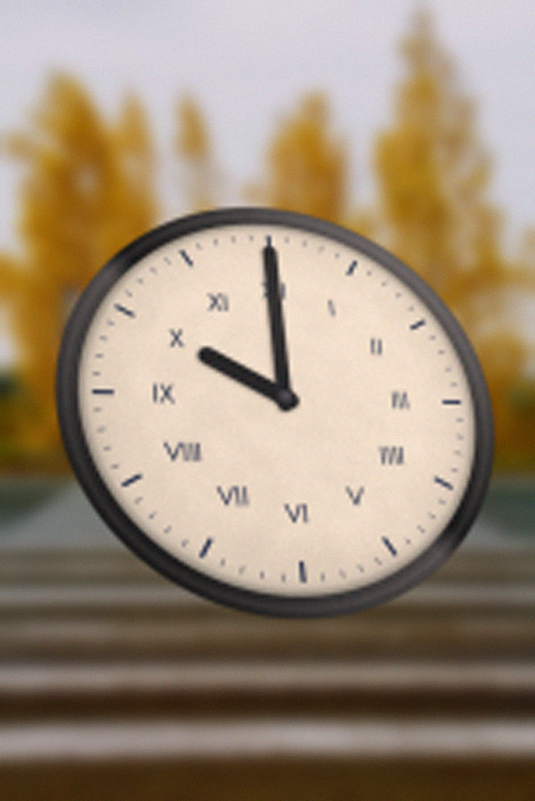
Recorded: 10 h 00 min
